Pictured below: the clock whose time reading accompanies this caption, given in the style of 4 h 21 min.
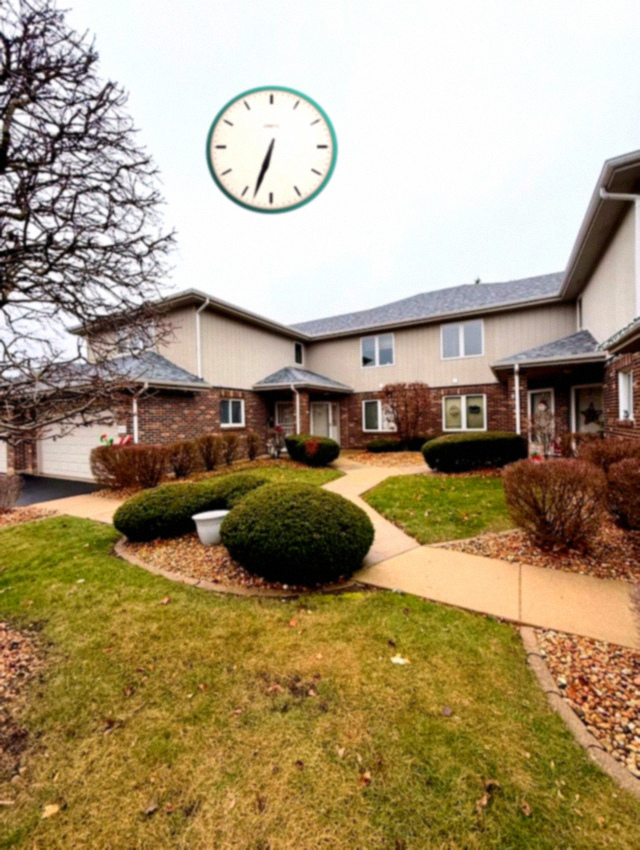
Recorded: 6 h 33 min
